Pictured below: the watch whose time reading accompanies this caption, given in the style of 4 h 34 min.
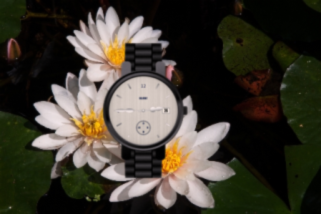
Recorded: 2 h 45 min
